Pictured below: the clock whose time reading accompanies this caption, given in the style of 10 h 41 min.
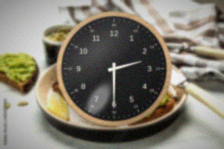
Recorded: 2 h 30 min
